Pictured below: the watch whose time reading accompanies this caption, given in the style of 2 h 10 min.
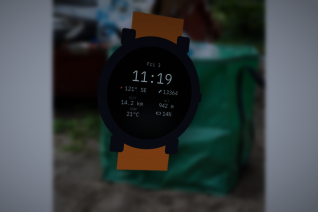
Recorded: 11 h 19 min
